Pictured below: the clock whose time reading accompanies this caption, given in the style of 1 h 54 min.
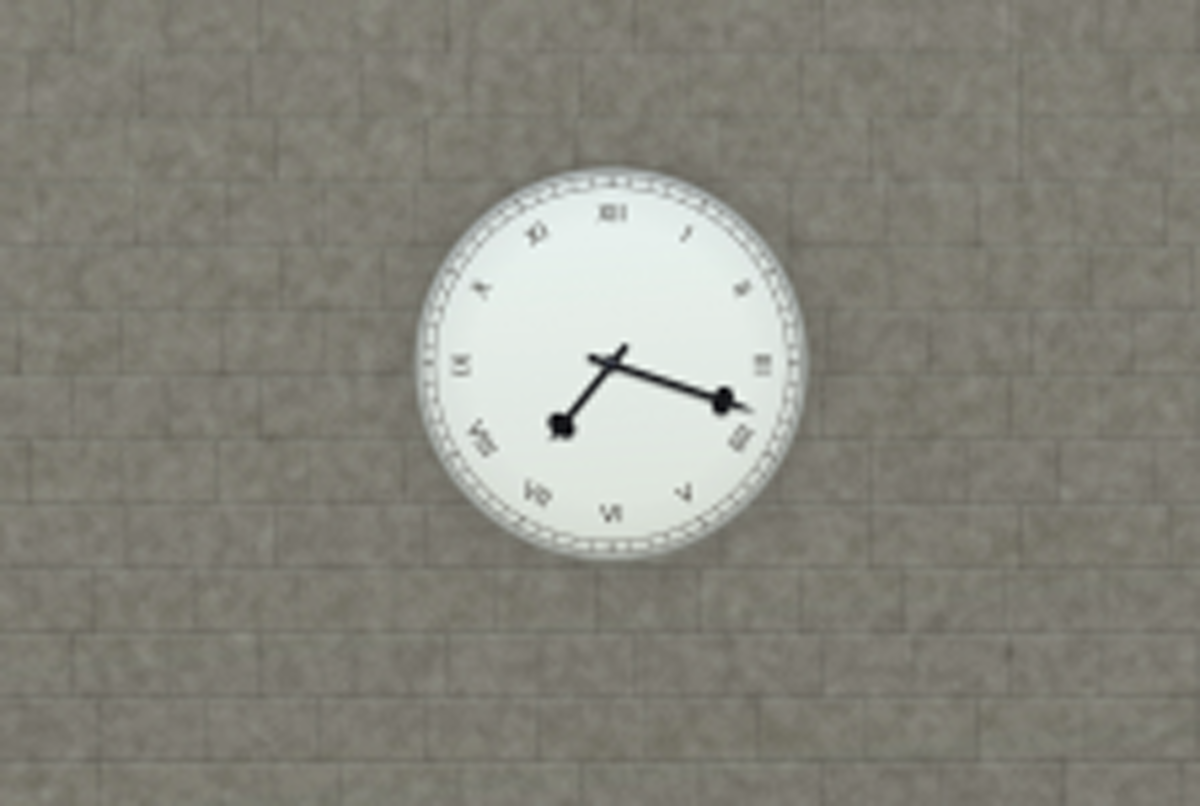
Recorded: 7 h 18 min
